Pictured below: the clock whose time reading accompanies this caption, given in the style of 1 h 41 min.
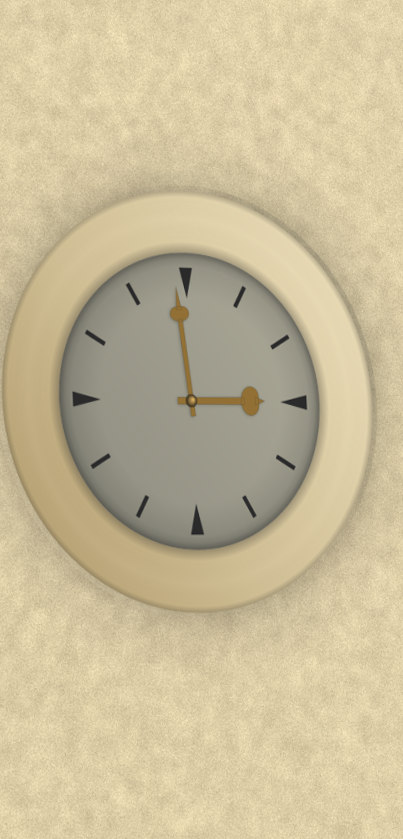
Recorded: 2 h 59 min
